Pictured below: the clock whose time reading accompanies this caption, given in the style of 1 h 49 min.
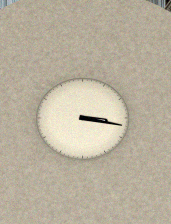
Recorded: 3 h 17 min
